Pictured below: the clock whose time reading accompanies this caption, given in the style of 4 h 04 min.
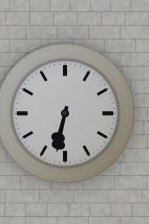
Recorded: 6 h 32 min
